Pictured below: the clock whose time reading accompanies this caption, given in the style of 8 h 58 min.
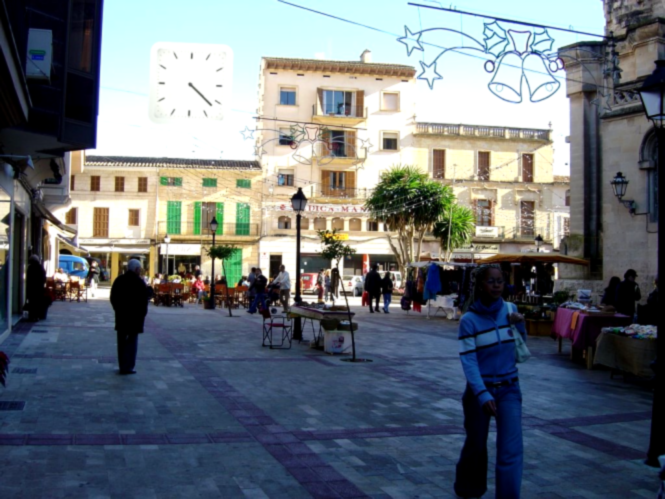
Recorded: 4 h 22 min
